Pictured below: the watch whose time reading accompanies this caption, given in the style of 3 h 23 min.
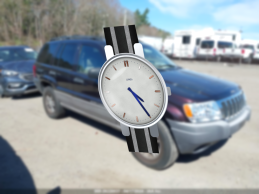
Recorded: 4 h 25 min
